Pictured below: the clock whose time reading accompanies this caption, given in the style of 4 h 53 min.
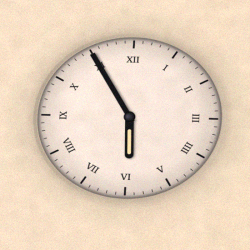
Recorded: 5 h 55 min
